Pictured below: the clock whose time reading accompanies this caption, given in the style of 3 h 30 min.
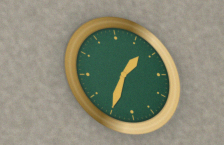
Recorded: 1 h 35 min
